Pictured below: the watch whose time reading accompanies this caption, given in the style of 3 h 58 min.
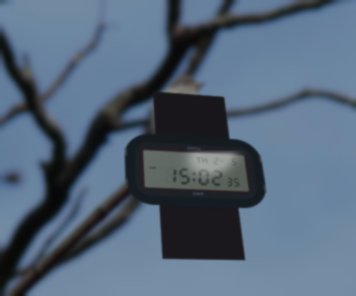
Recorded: 15 h 02 min
